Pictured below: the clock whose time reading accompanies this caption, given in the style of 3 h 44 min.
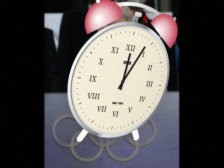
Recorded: 12 h 04 min
